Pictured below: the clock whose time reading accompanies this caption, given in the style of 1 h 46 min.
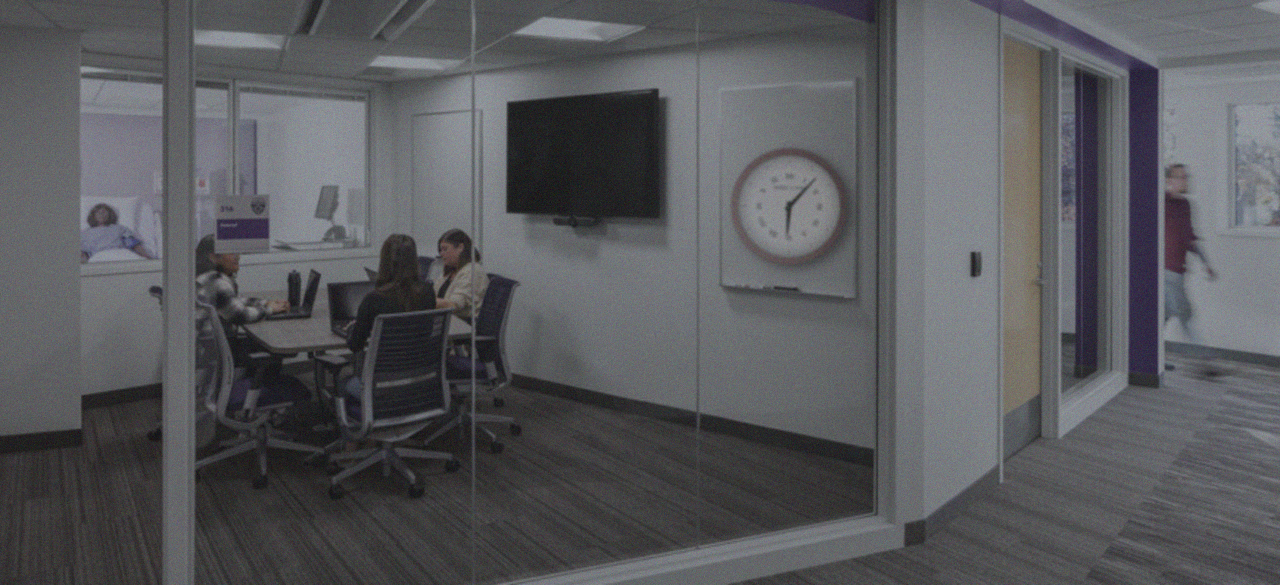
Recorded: 6 h 07 min
